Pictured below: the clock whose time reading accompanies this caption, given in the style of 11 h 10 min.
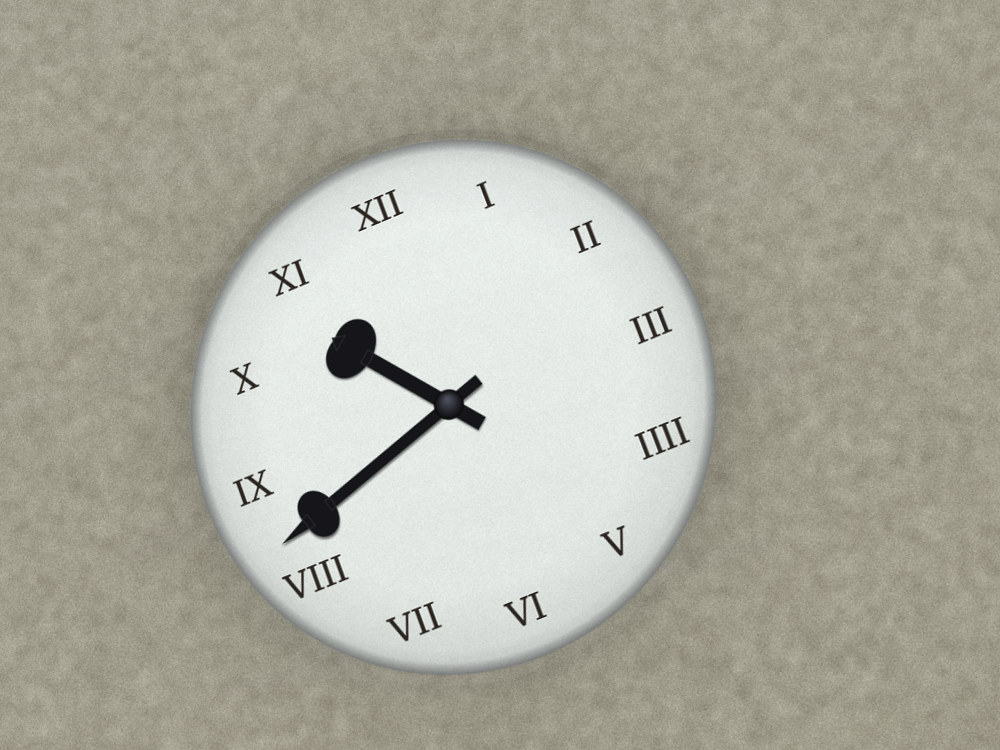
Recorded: 10 h 42 min
